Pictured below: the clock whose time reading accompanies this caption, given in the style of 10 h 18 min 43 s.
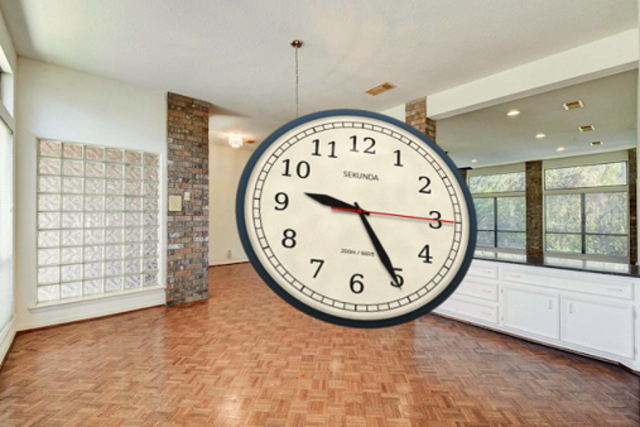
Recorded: 9 h 25 min 15 s
